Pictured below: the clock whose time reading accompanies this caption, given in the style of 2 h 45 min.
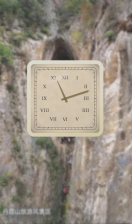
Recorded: 11 h 12 min
